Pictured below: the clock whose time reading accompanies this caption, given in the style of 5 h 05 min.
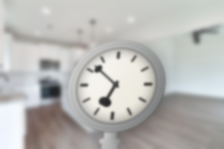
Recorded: 6 h 52 min
